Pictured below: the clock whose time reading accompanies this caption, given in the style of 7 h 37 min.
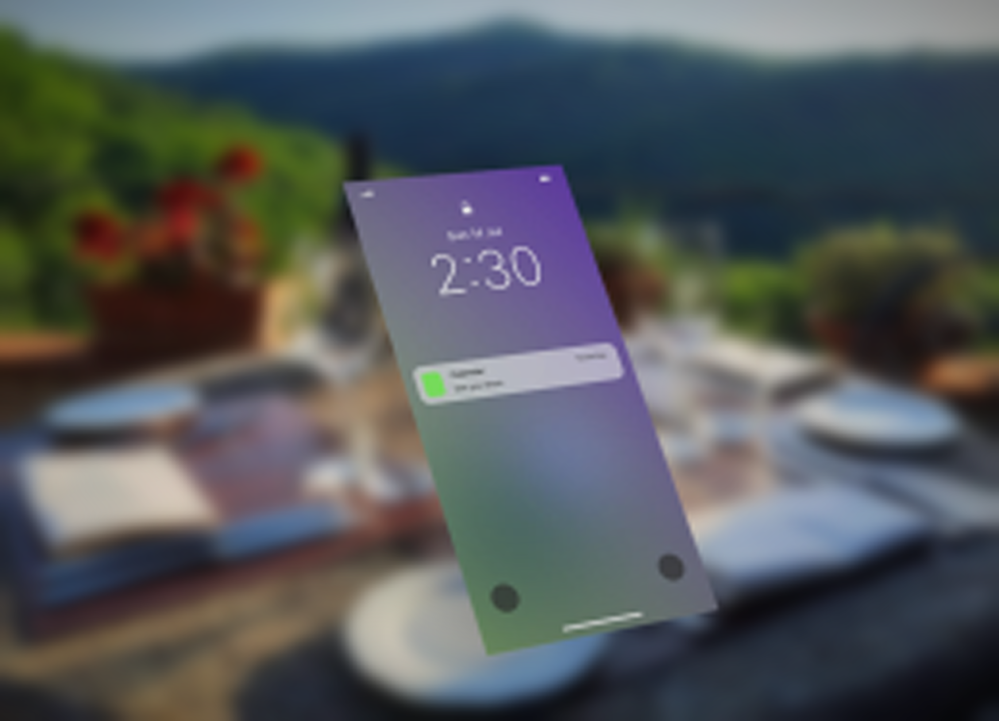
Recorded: 2 h 30 min
